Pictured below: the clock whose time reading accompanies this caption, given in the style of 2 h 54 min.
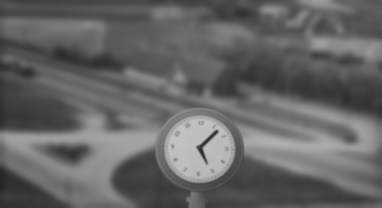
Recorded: 5 h 07 min
